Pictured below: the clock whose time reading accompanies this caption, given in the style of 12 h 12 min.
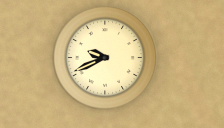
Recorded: 9 h 41 min
